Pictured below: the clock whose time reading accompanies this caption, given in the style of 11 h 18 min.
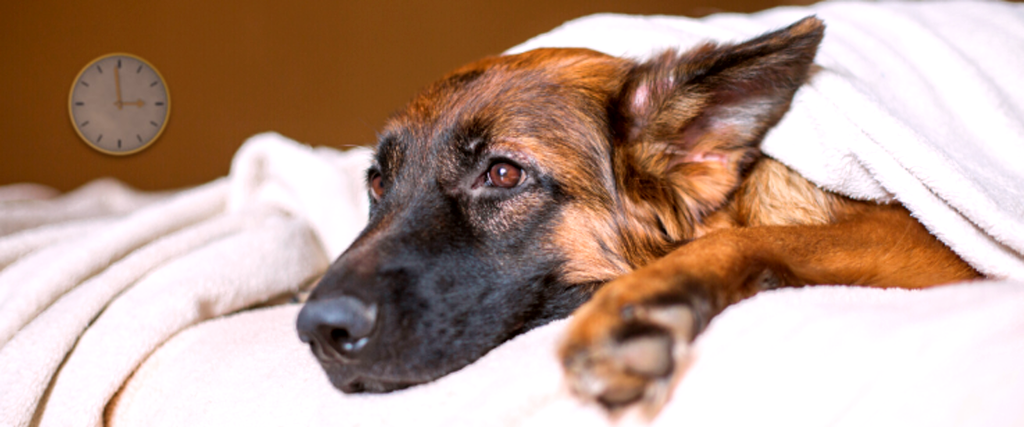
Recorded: 2 h 59 min
